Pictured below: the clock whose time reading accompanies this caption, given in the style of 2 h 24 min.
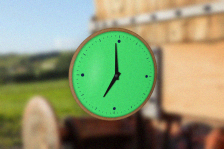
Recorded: 6 h 59 min
